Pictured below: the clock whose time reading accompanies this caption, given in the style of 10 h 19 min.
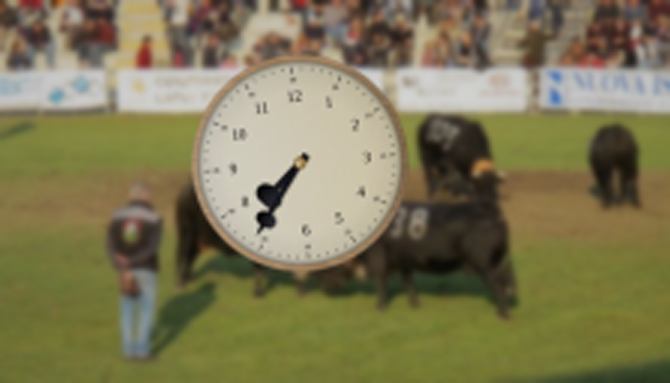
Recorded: 7 h 36 min
